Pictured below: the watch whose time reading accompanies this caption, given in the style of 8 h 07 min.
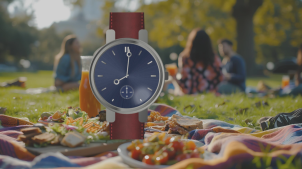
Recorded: 8 h 01 min
